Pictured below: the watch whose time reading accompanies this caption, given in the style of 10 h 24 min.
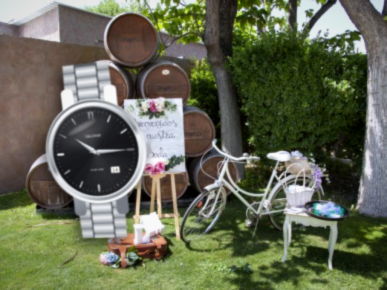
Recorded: 10 h 15 min
